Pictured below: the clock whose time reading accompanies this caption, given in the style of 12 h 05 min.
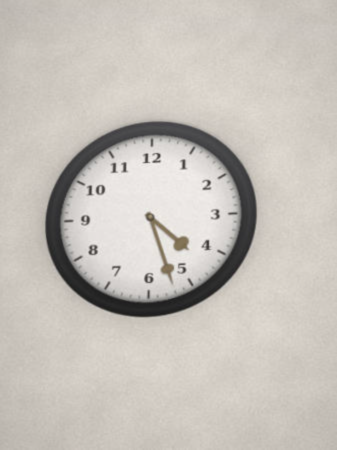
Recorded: 4 h 27 min
